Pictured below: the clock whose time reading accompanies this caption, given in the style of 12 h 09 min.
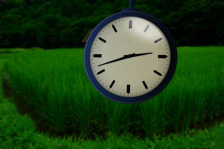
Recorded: 2 h 42 min
